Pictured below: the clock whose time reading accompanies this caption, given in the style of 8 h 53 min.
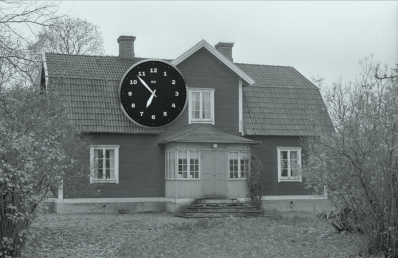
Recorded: 6 h 53 min
